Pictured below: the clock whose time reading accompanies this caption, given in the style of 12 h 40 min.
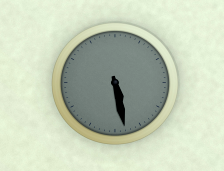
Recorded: 5 h 28 min
